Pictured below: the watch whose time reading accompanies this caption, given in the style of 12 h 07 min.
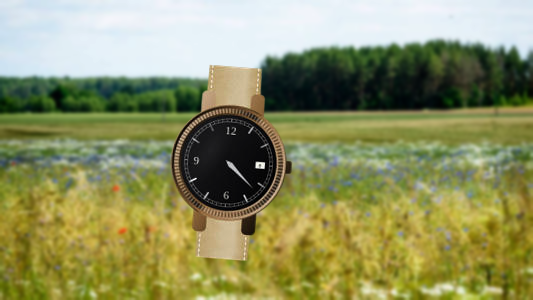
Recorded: 4 h 22 min
